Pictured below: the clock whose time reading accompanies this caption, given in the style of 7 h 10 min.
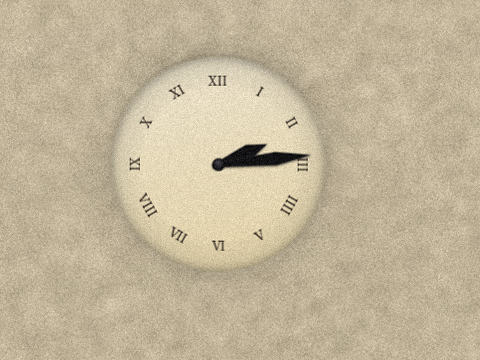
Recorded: 2 h 14 min
